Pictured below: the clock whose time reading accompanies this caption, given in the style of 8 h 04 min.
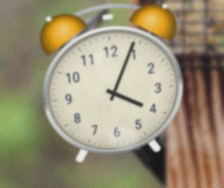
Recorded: 4 h 04 min
